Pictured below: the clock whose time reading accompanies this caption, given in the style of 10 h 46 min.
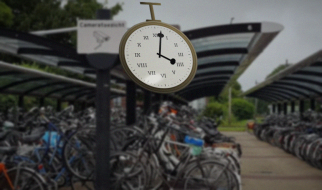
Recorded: 4 h 02 min
